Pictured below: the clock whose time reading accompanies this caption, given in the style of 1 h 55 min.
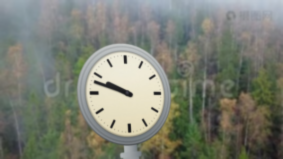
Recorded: 9 h 48 min
